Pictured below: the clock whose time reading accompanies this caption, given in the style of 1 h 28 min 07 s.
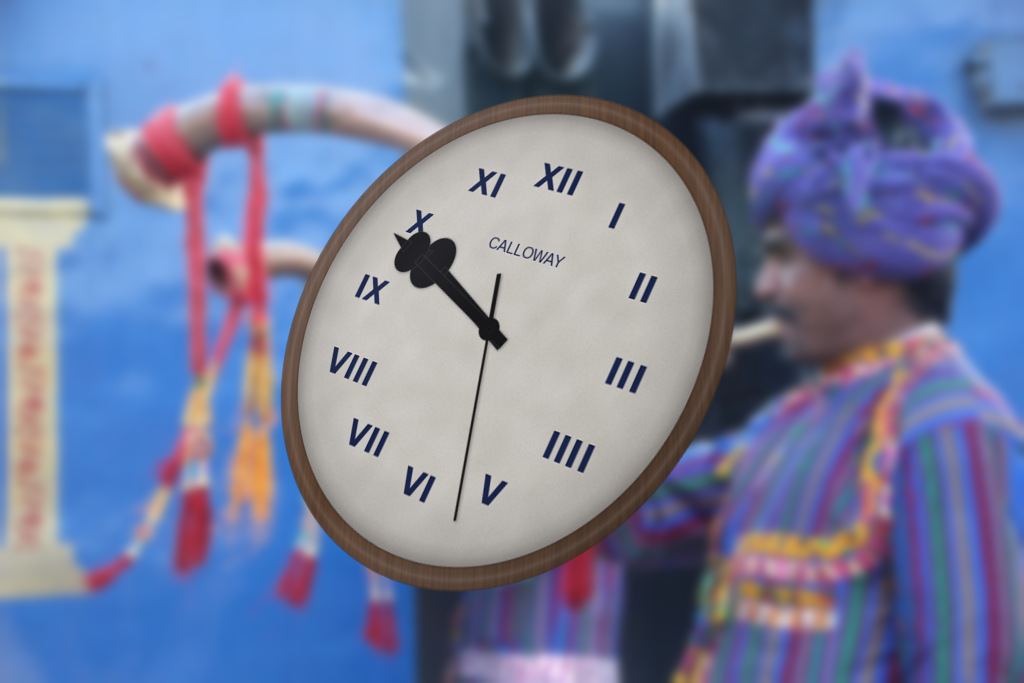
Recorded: 9 h 48 min 27 s
